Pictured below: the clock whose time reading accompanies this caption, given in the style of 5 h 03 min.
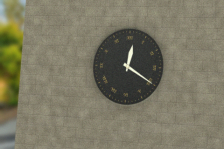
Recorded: 12 h 20 min
